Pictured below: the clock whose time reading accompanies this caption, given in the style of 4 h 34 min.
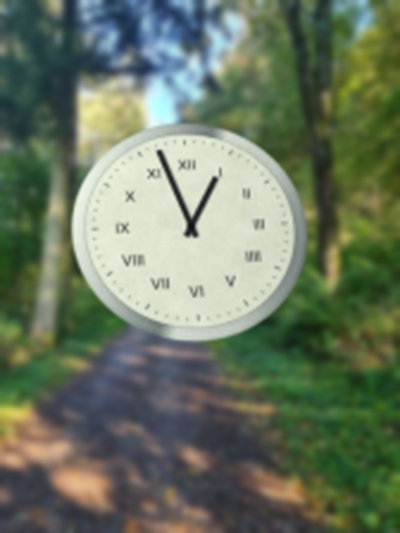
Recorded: 12 h 57 min
